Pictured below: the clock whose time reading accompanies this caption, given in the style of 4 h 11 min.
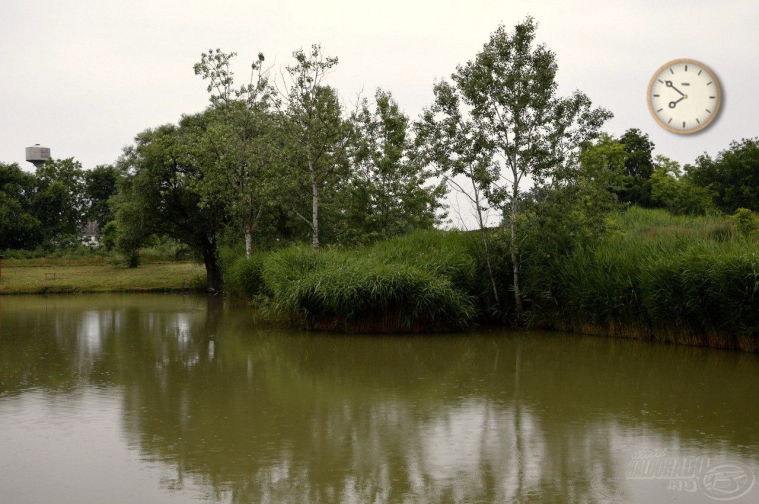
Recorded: 7 h 51 min
